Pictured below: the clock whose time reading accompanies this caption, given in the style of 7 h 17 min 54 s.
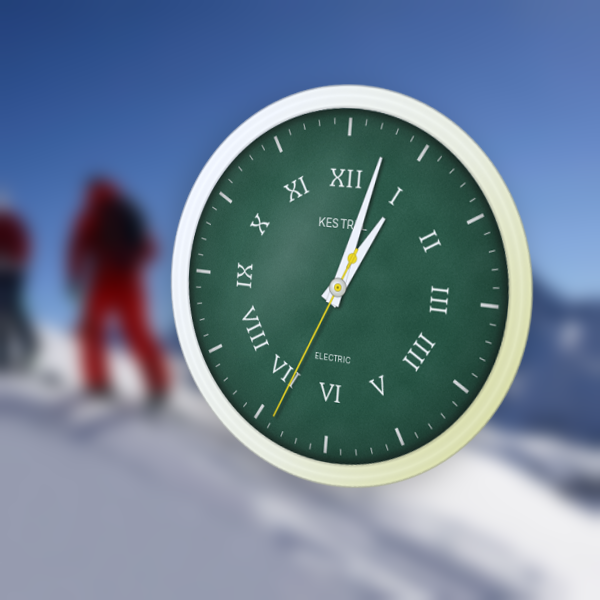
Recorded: 1 h 02 min 34 s
